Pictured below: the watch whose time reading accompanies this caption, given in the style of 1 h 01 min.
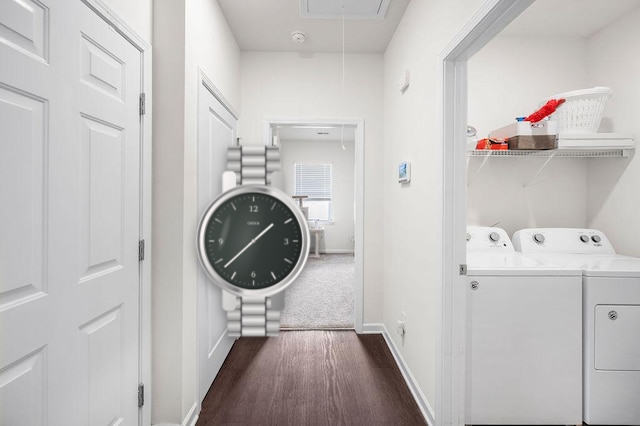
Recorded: 1 h 38 min
